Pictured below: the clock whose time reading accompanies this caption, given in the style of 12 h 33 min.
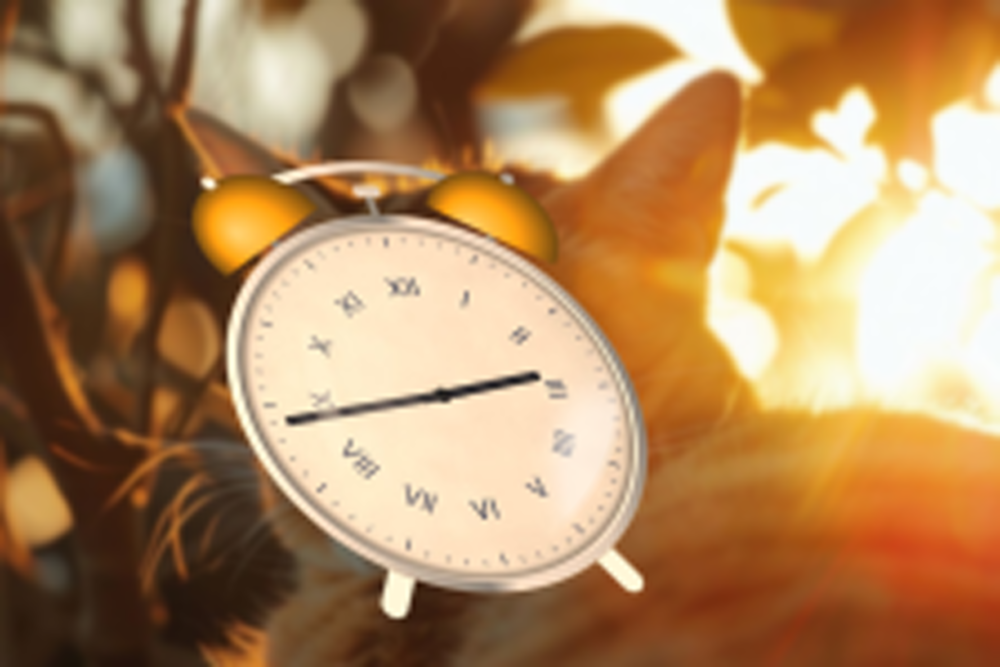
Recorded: 2 h 44 min
